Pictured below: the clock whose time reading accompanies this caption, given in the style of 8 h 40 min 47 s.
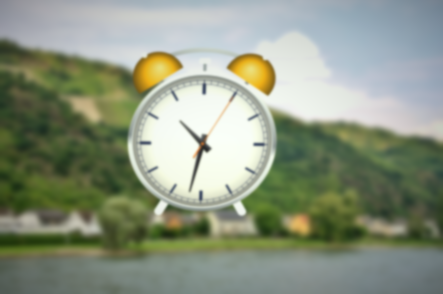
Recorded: 10 h 32 min 05 s
